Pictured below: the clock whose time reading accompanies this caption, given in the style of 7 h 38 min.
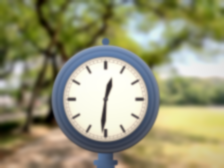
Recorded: 12 h 31 min
